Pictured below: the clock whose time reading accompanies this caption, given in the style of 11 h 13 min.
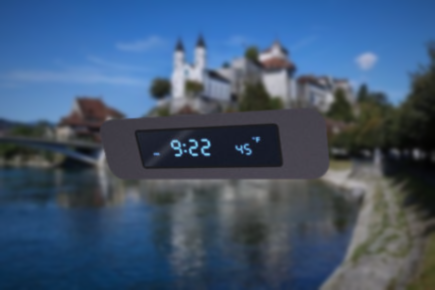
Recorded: 9 h 22 min
